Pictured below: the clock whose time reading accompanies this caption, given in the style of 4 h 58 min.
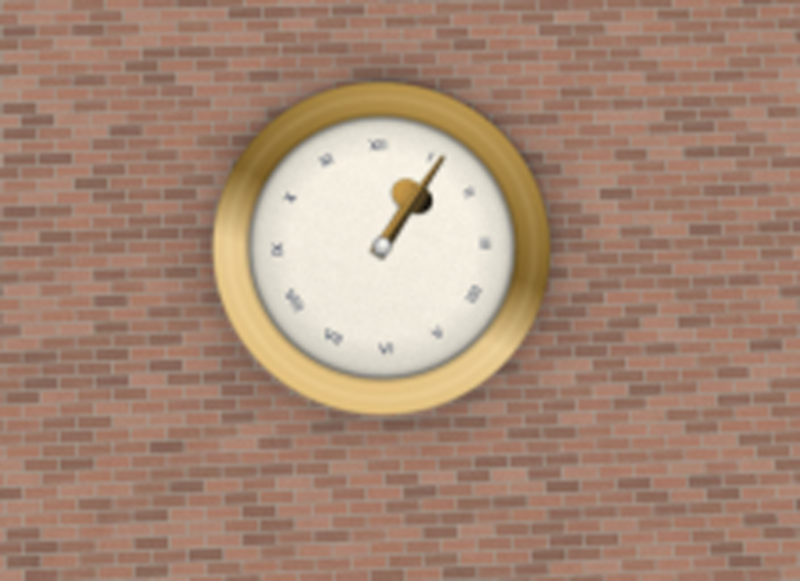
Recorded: 1 h 06 min
